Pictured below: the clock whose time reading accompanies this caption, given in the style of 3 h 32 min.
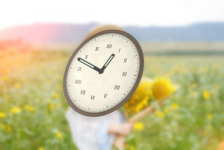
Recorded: 12 h 48 min
